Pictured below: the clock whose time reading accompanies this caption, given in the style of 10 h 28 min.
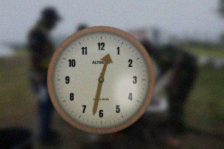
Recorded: 12 h 32 min
